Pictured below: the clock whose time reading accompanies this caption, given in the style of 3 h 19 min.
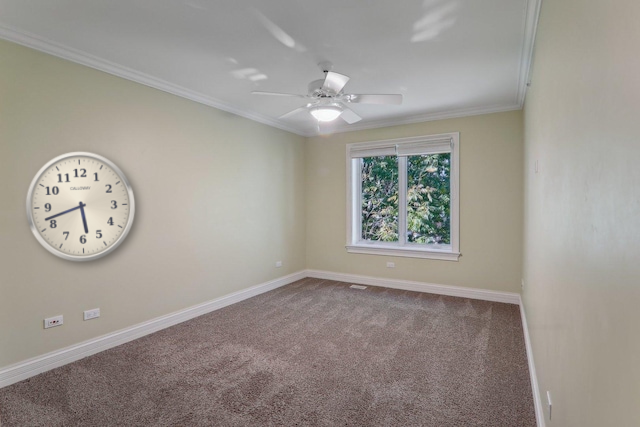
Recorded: 5 h 42 min
